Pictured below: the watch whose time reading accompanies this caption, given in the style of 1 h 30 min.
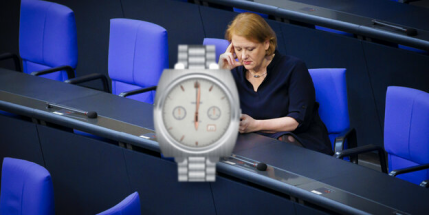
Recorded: 6 h 01 min
